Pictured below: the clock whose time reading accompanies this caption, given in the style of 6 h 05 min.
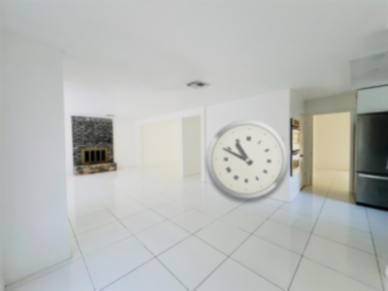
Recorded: 10 h 49 min
